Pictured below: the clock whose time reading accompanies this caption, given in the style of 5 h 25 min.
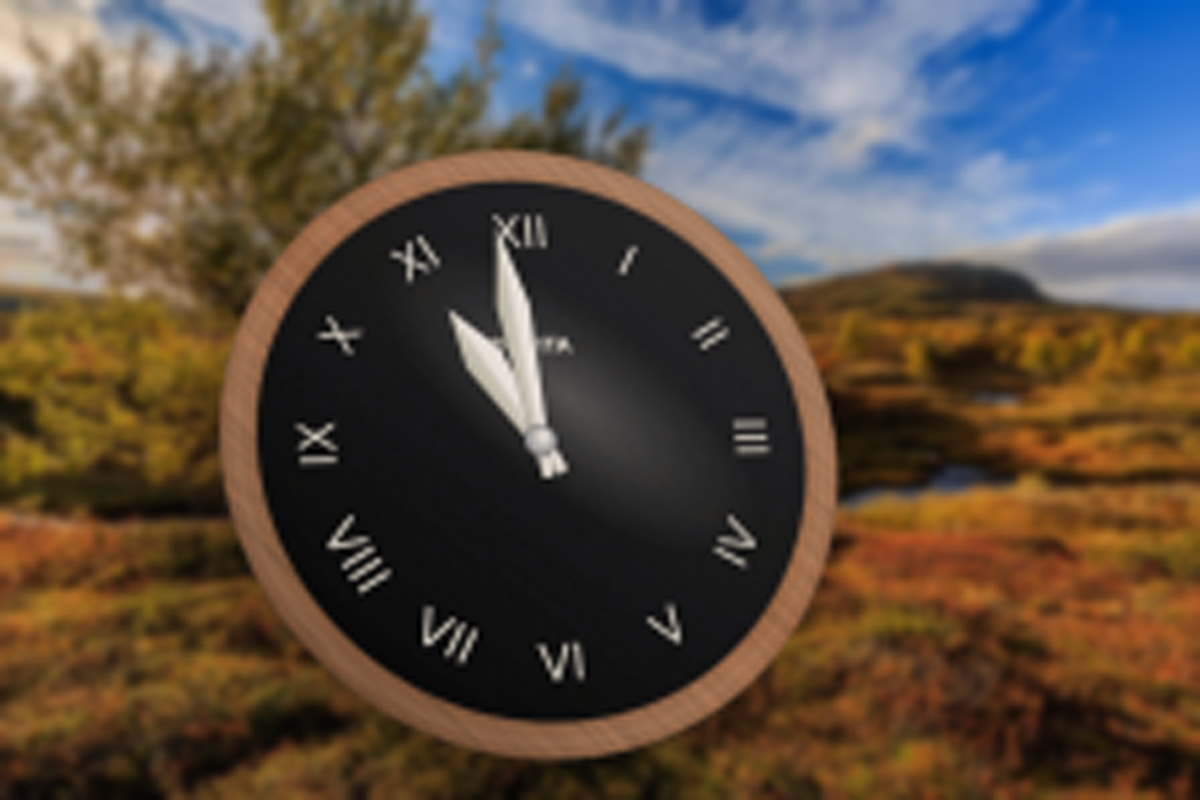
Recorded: 10 h 59 min
